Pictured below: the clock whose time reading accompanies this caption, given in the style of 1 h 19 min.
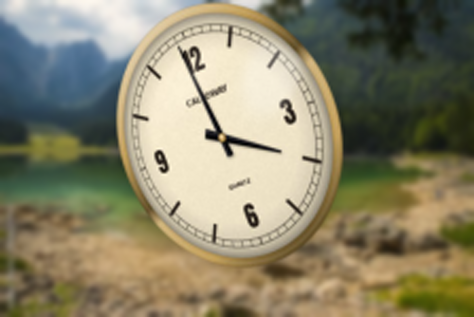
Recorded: 3 h 59 min
